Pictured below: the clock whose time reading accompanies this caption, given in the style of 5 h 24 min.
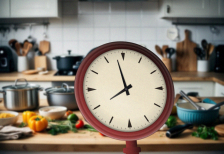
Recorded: 7 h 58 min
